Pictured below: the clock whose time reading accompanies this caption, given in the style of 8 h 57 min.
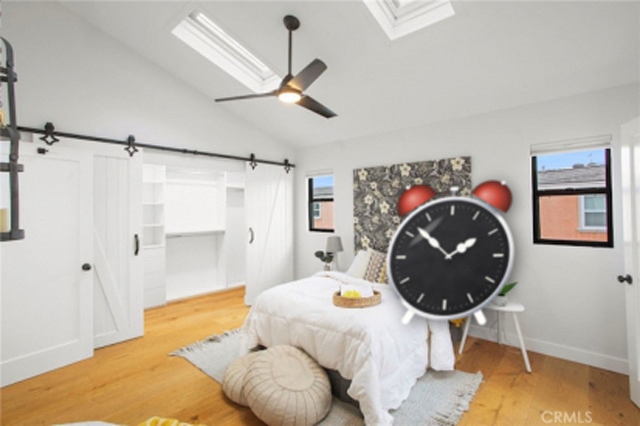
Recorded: 1 h 52 min
